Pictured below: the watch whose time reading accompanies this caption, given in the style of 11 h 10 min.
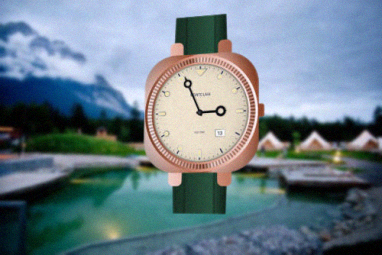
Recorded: 2 h 56 min
